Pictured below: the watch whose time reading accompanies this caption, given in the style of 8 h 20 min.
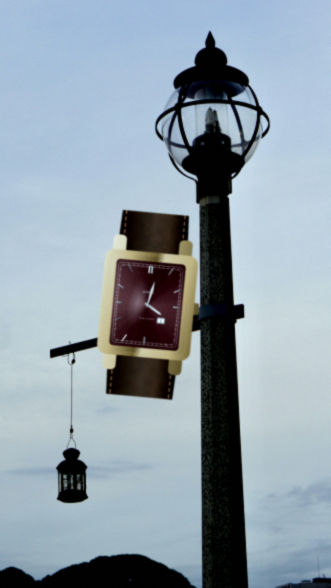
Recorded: 4 h 02 min
